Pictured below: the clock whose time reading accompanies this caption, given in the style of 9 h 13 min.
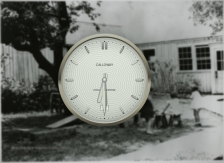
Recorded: 6 h 30 min
